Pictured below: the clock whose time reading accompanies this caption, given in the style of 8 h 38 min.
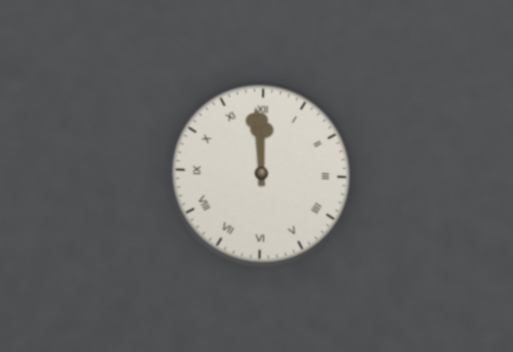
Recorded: 11 h 59 min
